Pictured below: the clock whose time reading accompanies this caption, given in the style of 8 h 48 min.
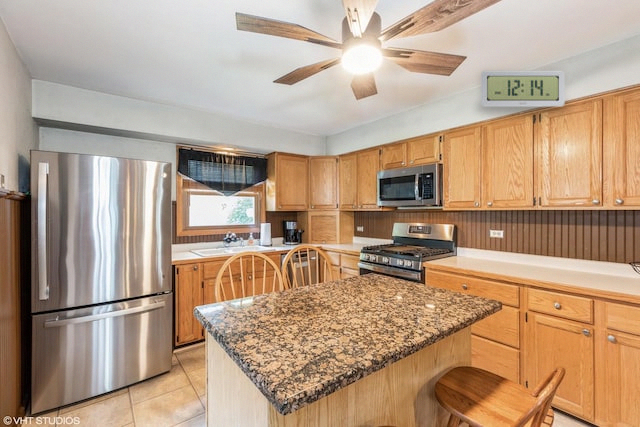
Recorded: 12 h 14 min
